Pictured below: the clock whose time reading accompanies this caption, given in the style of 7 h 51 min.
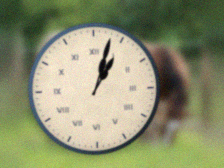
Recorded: 1 h 03 min
